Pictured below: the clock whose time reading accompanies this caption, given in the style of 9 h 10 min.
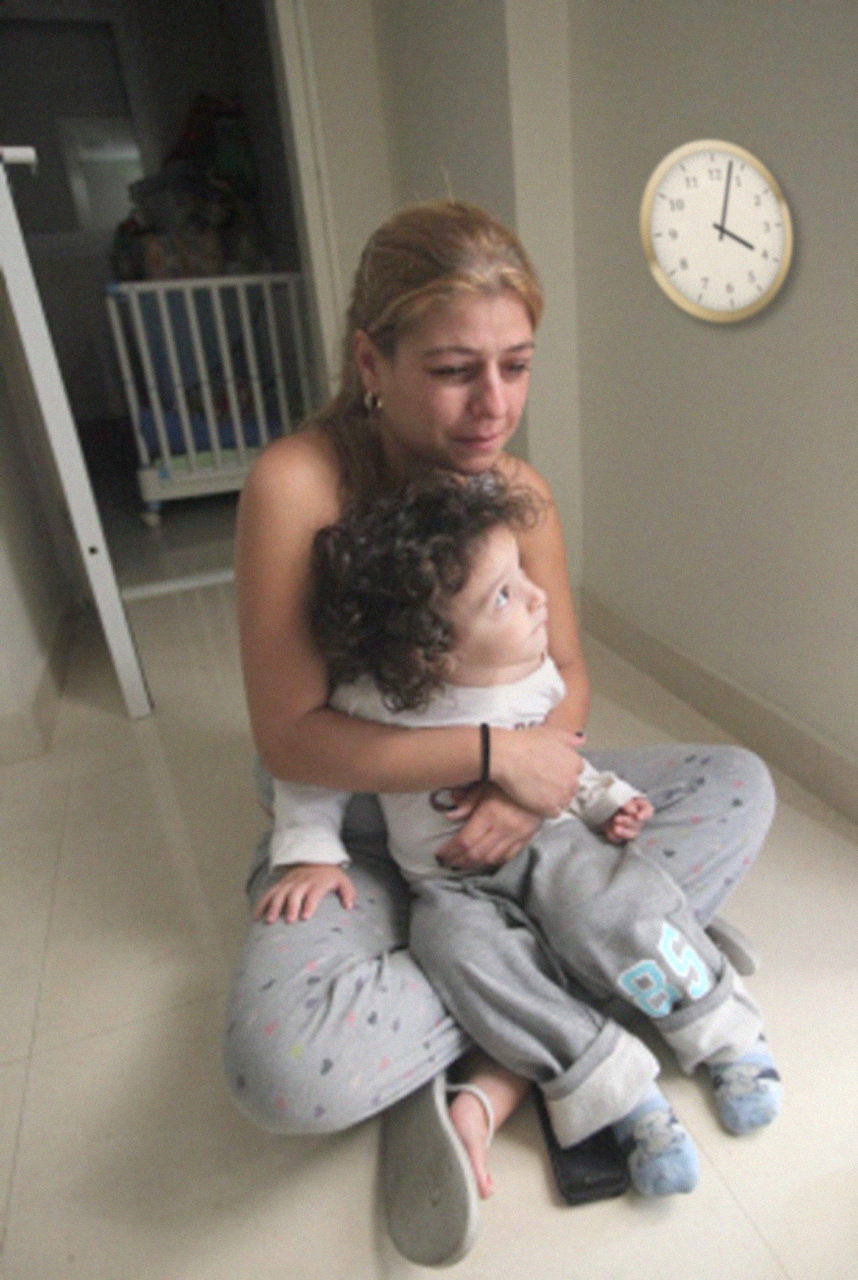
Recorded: 4 h 03 min
